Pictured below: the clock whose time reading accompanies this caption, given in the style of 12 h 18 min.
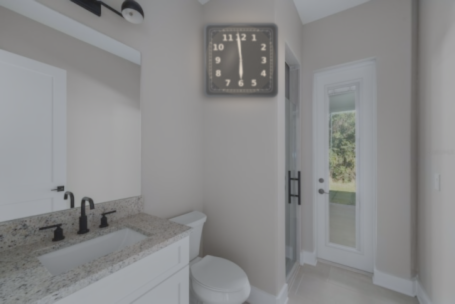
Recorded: 5 h 59 min
